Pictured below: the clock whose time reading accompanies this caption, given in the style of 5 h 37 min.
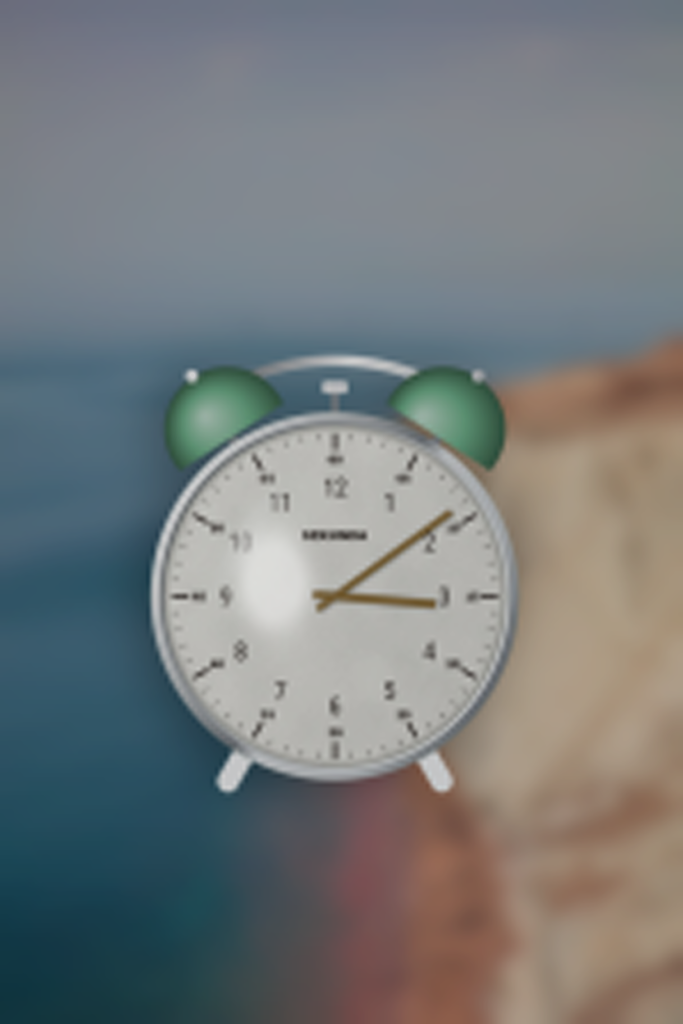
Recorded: 3 h 09 min
